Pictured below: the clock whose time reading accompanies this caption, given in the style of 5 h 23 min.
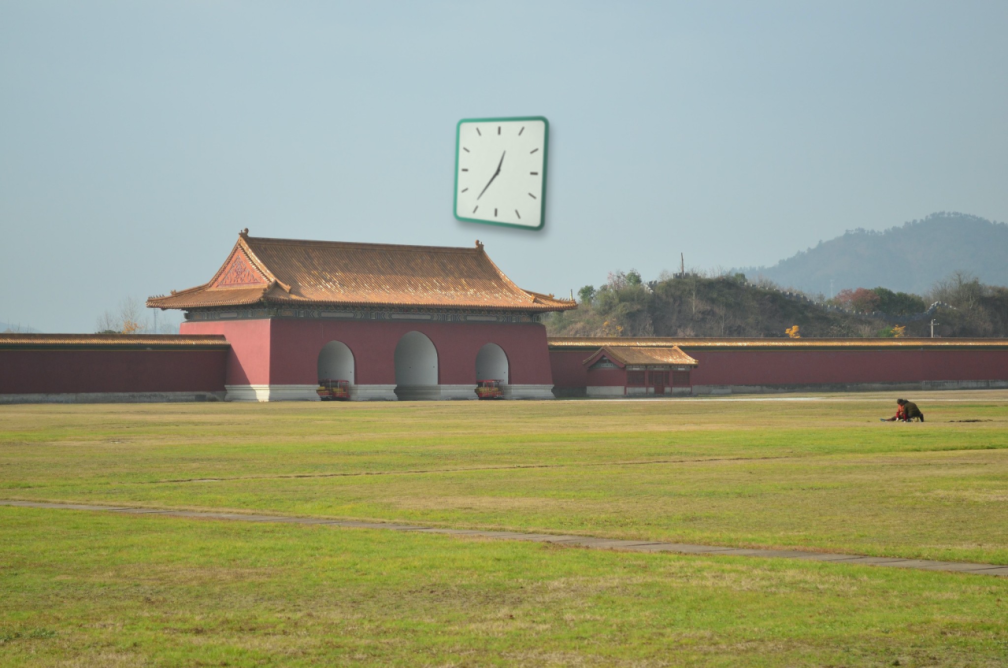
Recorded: 12 h 36 min
